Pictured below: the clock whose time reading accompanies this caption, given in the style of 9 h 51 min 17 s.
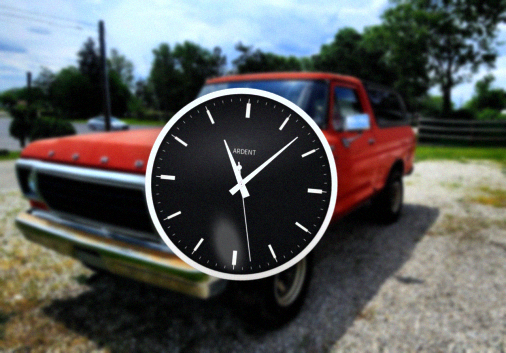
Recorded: 11 h 07 min 28 s
